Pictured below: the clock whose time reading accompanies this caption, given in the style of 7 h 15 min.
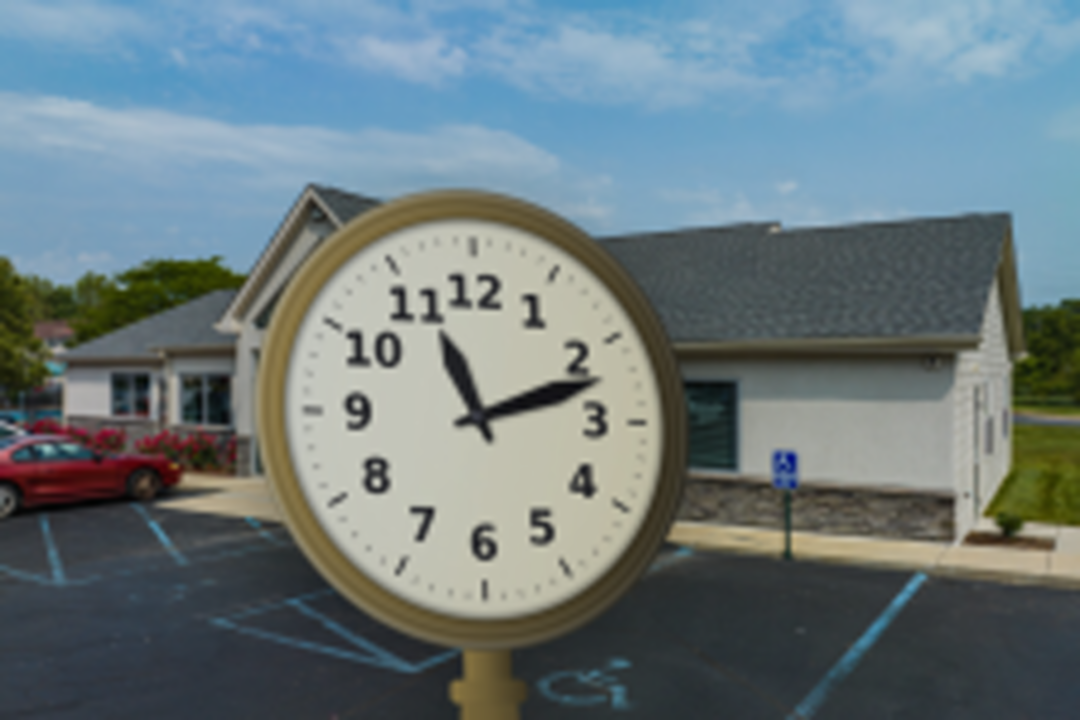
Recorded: 11 h 12 min
